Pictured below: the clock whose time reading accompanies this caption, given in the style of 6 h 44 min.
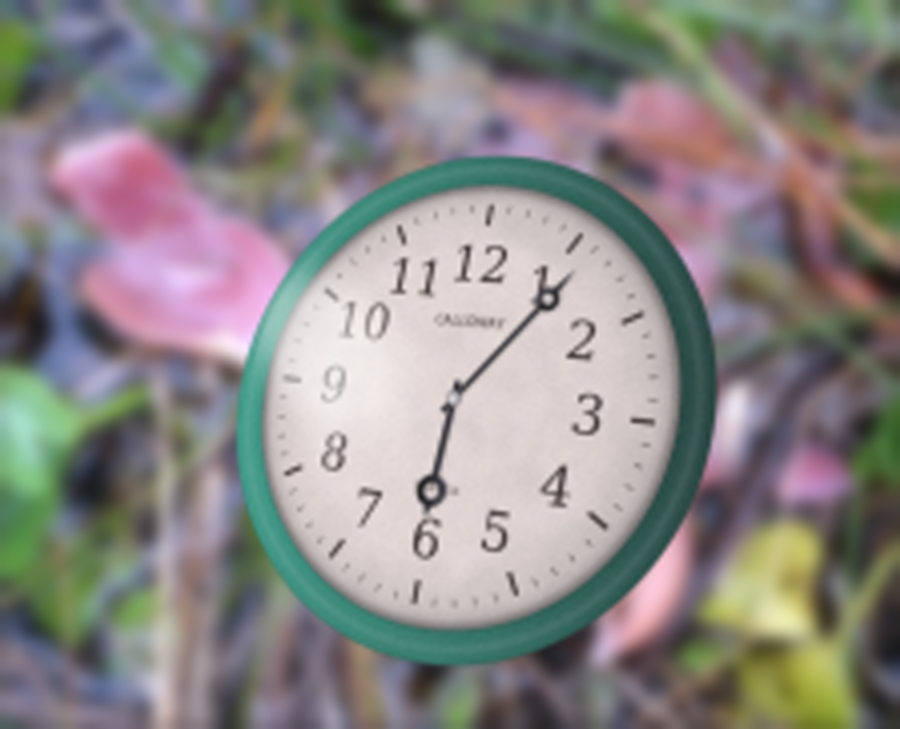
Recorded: 6 h 06 min
